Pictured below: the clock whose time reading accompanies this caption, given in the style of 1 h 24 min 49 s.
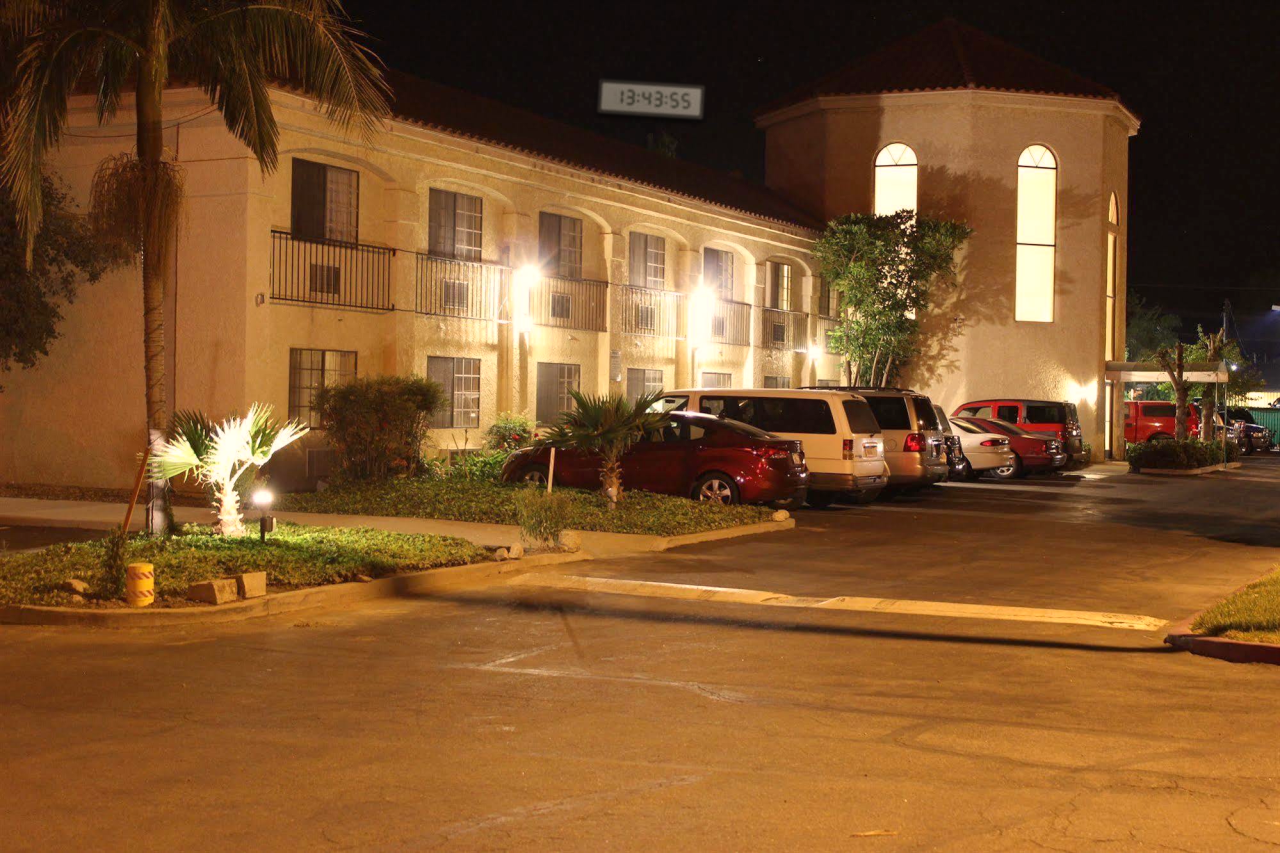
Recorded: 13 h 43 min 55 s
